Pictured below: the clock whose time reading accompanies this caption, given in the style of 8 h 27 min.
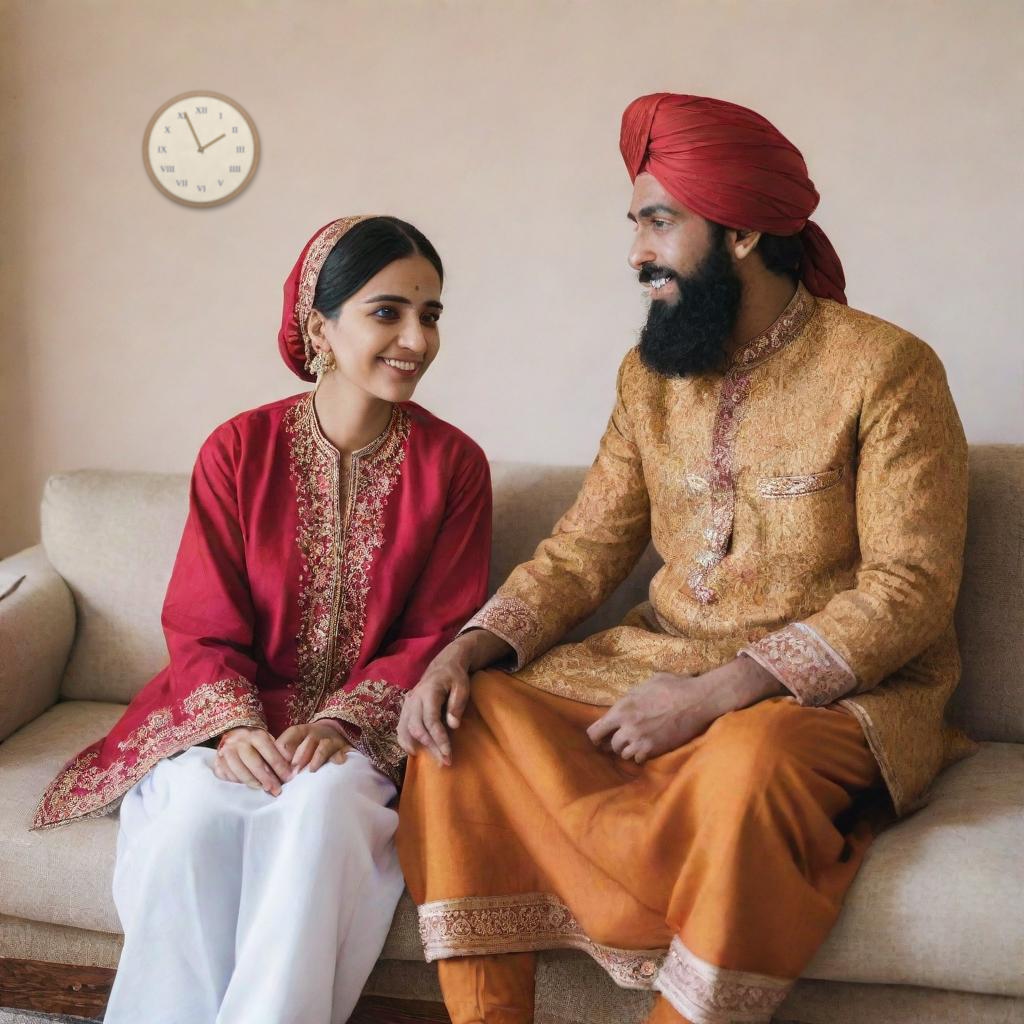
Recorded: 1 h 56 min
